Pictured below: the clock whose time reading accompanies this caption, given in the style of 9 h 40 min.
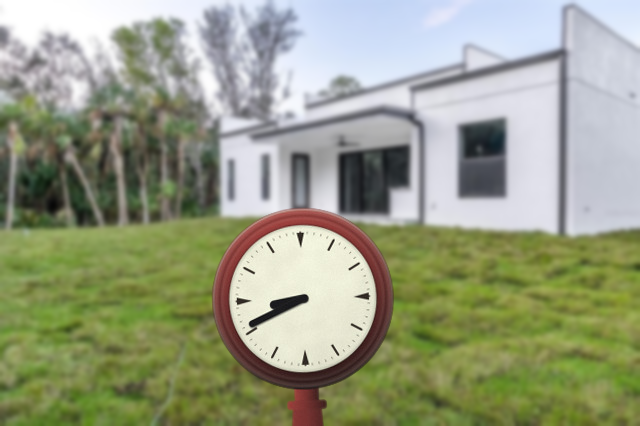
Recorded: 8 h 41 min
